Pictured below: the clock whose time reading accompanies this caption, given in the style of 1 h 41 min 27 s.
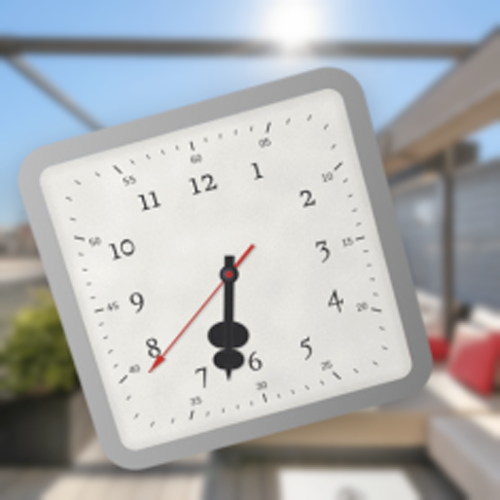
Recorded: 6 h 32 min 39 s
